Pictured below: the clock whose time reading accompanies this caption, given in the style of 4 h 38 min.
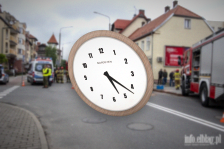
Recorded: 5 h 22 min
